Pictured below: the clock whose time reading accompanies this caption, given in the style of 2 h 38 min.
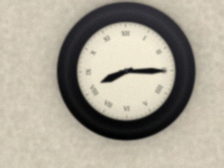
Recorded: 8 h 15 min
